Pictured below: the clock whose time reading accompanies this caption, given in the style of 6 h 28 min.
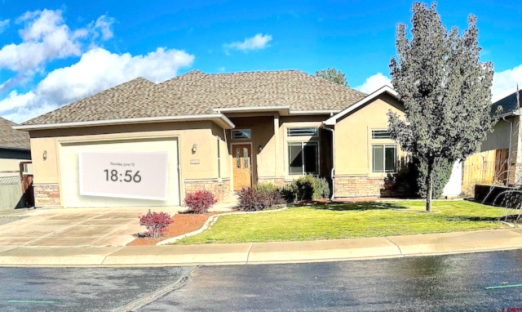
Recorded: 18 h 56 min
